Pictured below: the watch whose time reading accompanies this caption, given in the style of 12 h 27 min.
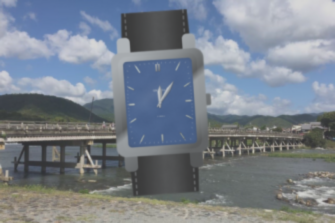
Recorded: 12 h 06 min
